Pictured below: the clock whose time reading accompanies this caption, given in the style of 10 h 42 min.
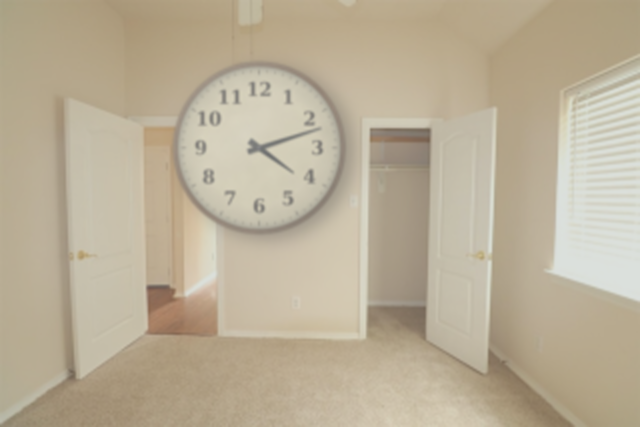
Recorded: 4 h 12 min
